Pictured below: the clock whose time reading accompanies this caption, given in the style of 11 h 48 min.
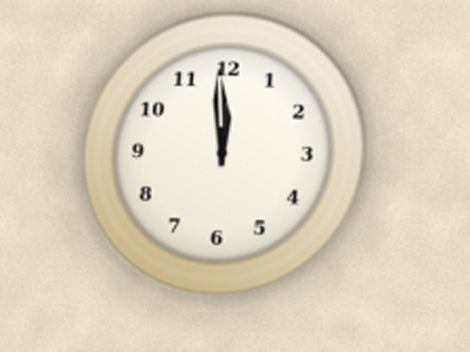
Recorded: 11 h 59 min
